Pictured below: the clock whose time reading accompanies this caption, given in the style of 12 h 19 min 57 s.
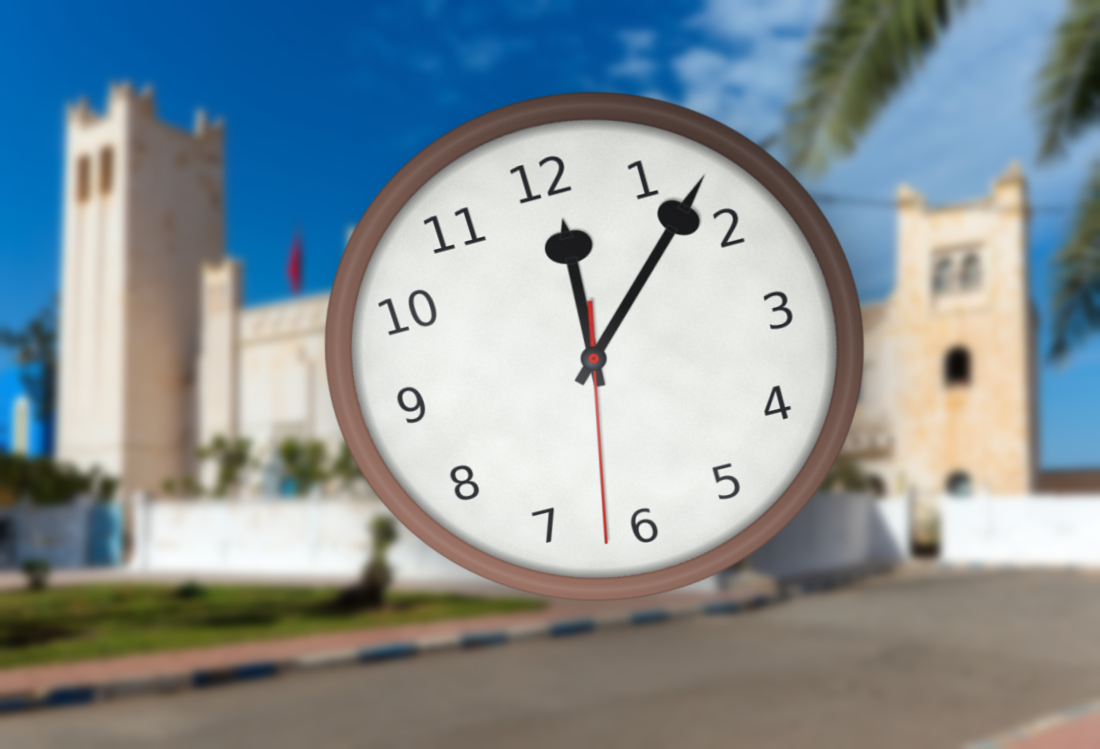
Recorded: 12 h 07 min 32 s
